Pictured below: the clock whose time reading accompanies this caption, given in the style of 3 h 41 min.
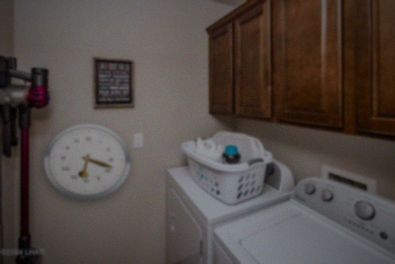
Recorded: 6 h 18 min
